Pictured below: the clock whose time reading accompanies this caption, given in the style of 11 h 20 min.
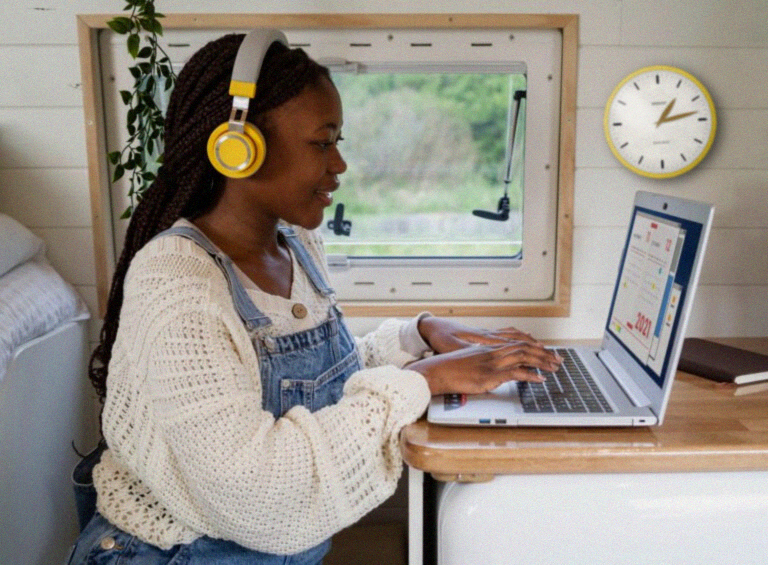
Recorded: 1 h 13 min
